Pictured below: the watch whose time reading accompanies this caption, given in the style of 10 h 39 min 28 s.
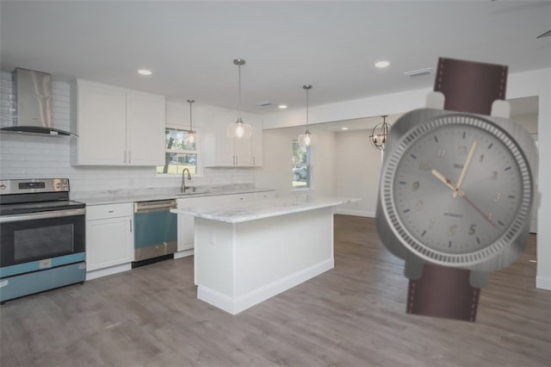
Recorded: 10 h 02 min 21 s
